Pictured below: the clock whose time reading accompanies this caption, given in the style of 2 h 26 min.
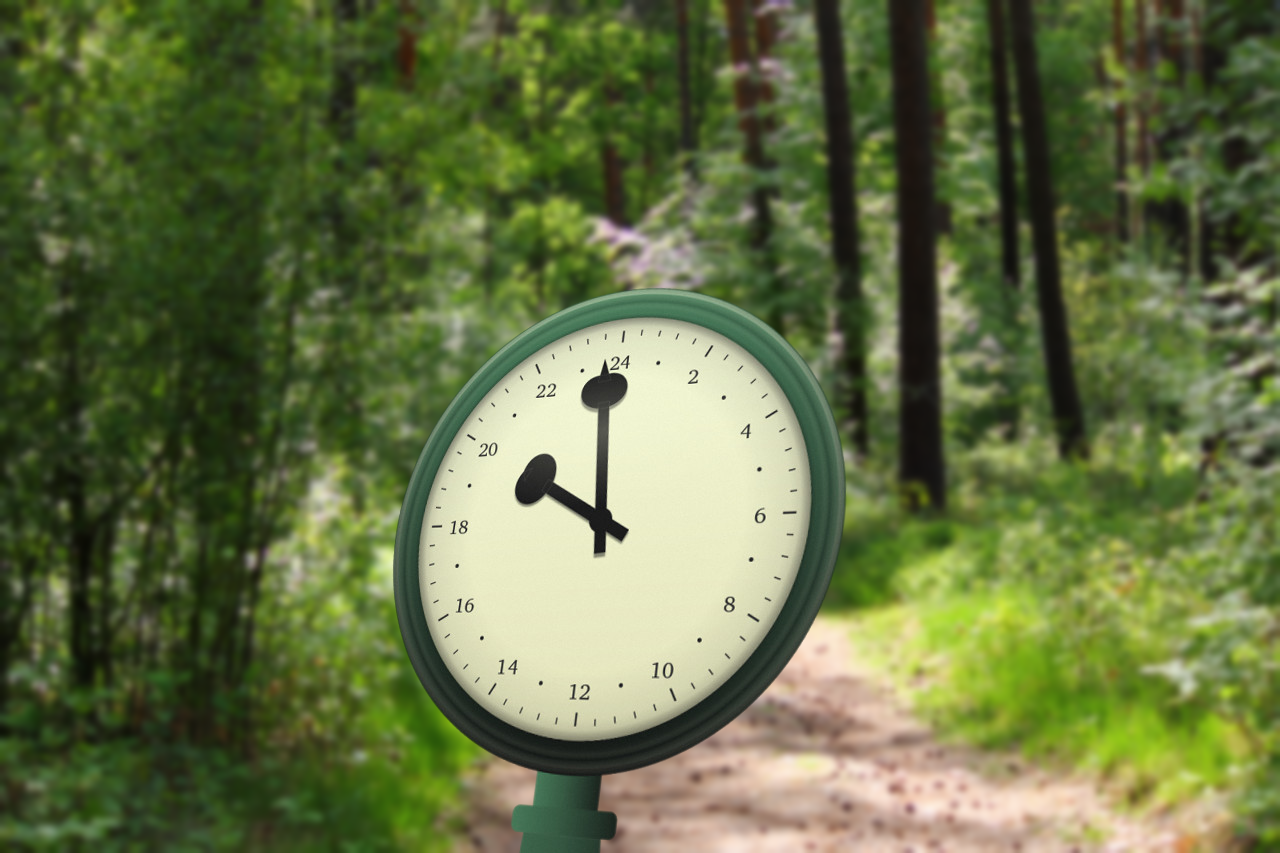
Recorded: 19 h 59 min
